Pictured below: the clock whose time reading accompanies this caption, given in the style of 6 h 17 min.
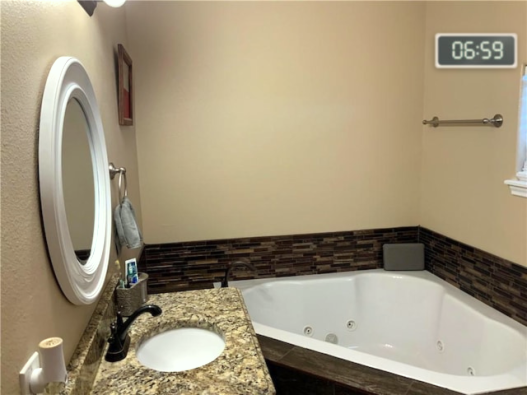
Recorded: 6 h 59 min
